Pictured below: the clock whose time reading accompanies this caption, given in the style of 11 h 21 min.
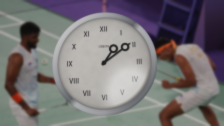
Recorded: 1 h 09 min
